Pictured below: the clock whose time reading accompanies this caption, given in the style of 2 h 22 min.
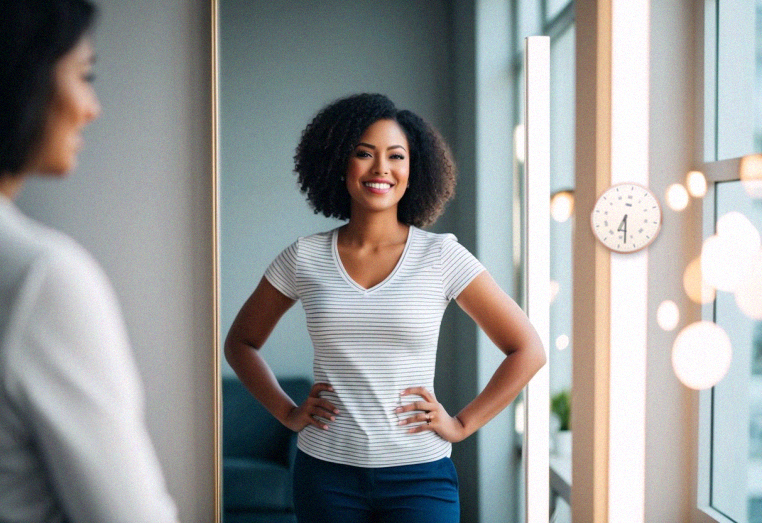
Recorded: 6 h 28 min
